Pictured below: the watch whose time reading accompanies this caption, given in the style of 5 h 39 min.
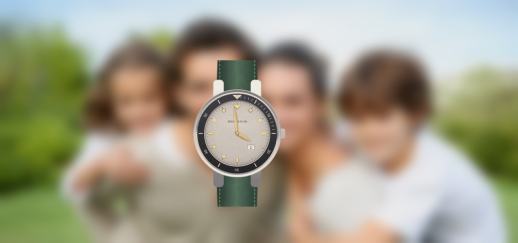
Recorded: 3 h 59 min
